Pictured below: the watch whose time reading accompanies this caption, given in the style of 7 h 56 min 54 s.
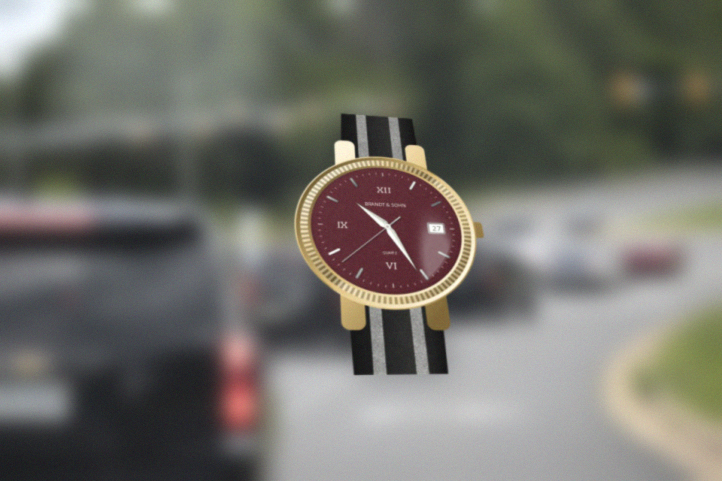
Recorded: 10 h 25 min 38 s
